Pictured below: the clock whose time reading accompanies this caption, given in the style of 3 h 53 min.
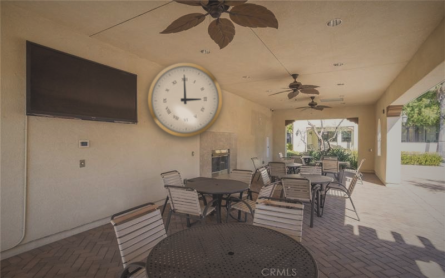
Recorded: 3 h 00 min
